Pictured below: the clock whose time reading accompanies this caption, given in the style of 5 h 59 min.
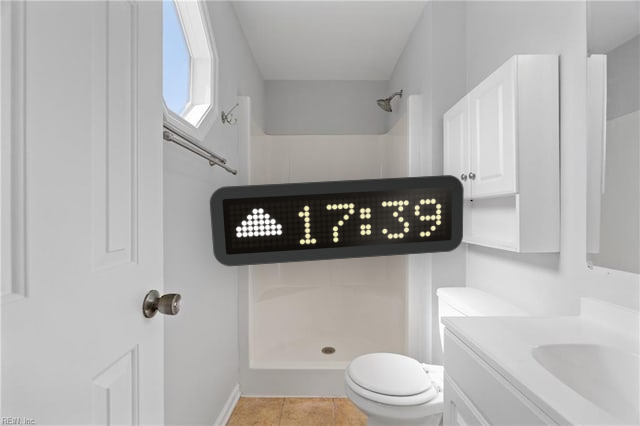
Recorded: 17 h 39 min
